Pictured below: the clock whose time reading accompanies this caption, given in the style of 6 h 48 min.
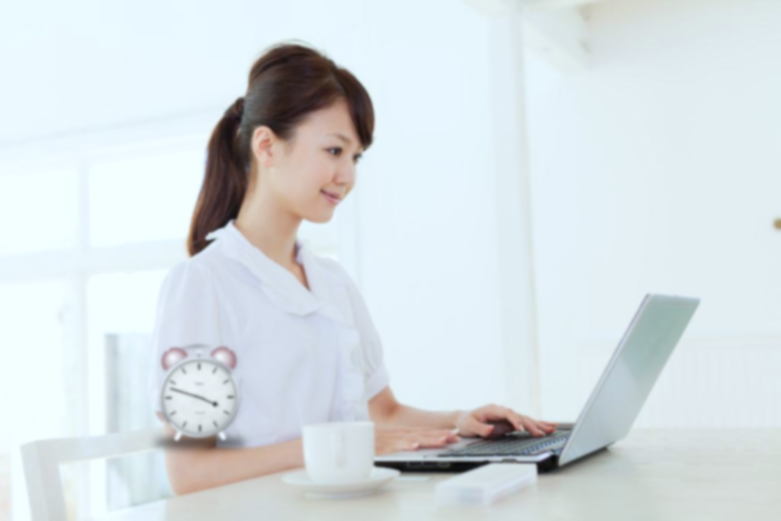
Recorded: 3 h 48 min
